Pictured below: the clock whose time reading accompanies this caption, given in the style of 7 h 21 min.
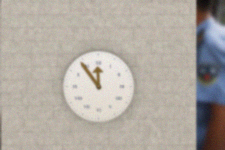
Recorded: 11 h 54 min
